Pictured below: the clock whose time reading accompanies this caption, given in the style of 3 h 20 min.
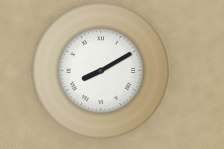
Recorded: 8 h 10 min
